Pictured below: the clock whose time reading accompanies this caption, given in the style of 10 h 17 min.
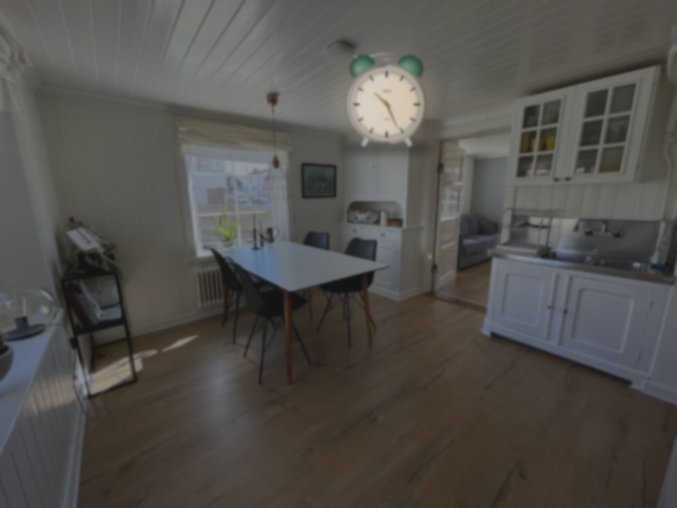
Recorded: 10 h 26 min
